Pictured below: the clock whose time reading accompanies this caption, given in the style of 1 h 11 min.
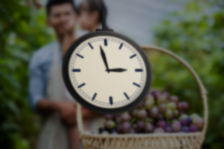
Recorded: 2 h 58 min
